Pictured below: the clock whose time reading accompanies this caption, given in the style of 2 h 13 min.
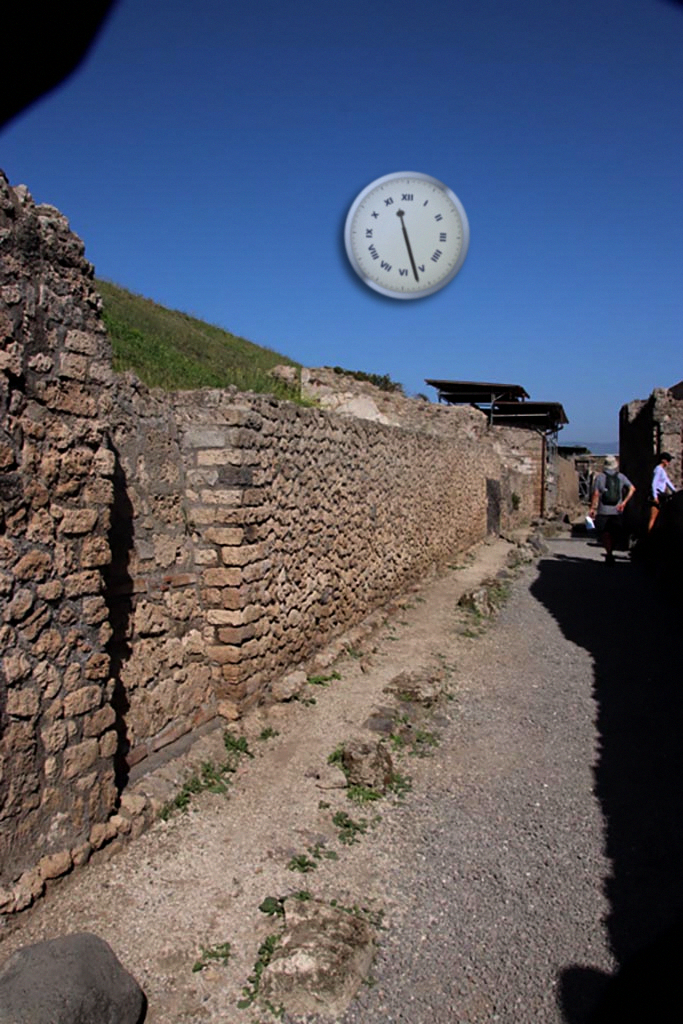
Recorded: 11 h 27 min
